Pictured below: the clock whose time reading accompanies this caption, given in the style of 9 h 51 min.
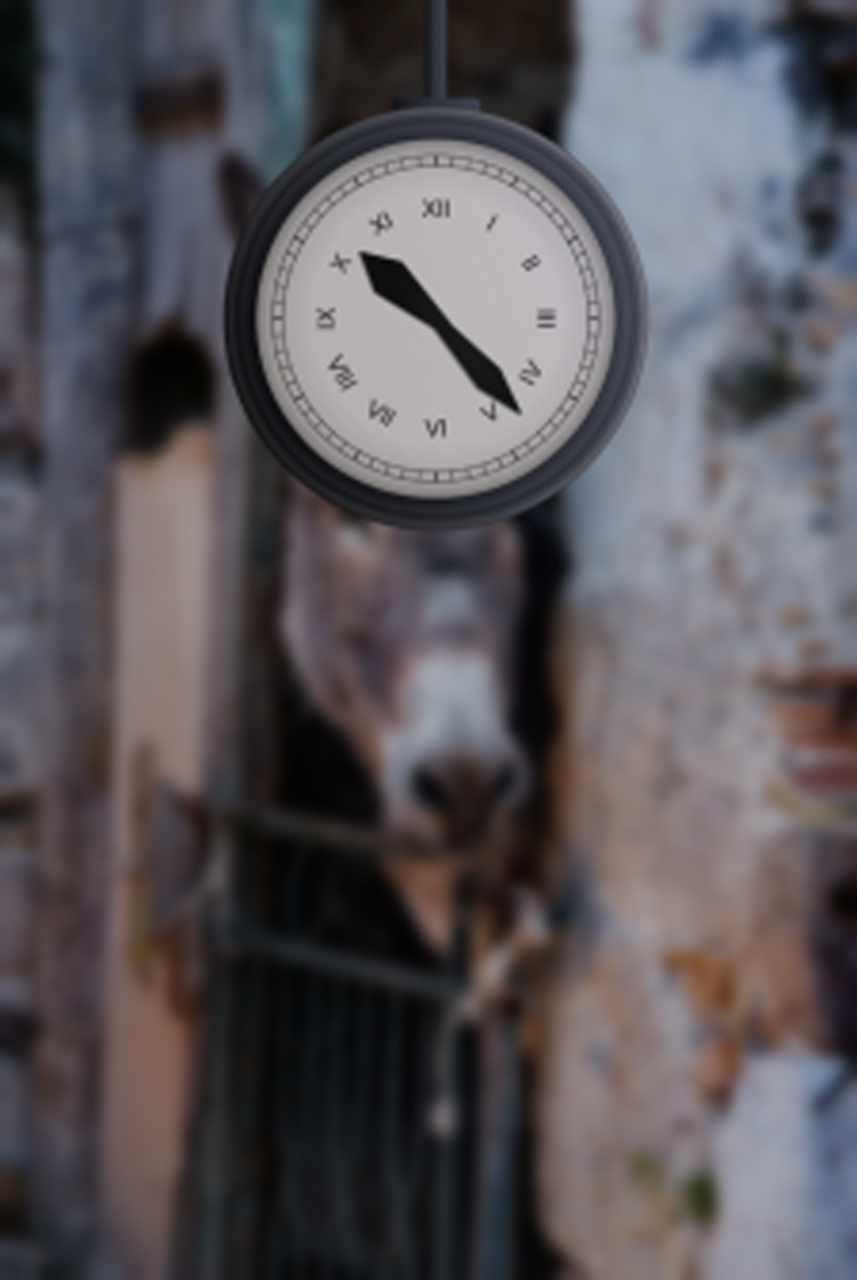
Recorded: 10 h 23 min
